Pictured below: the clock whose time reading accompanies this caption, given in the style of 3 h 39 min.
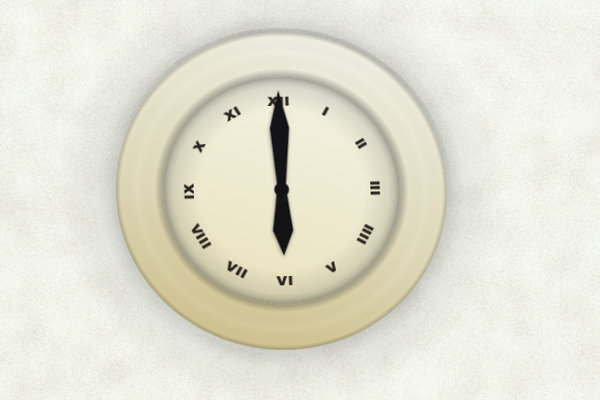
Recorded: 6 h 00 min
